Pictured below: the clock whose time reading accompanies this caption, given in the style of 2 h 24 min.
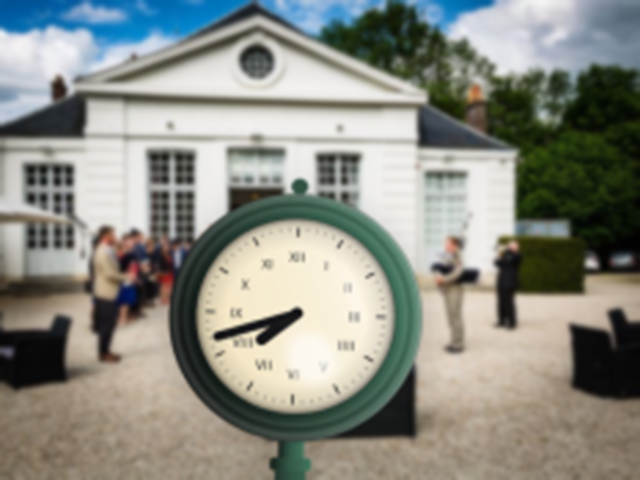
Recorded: 7 h 42 min
